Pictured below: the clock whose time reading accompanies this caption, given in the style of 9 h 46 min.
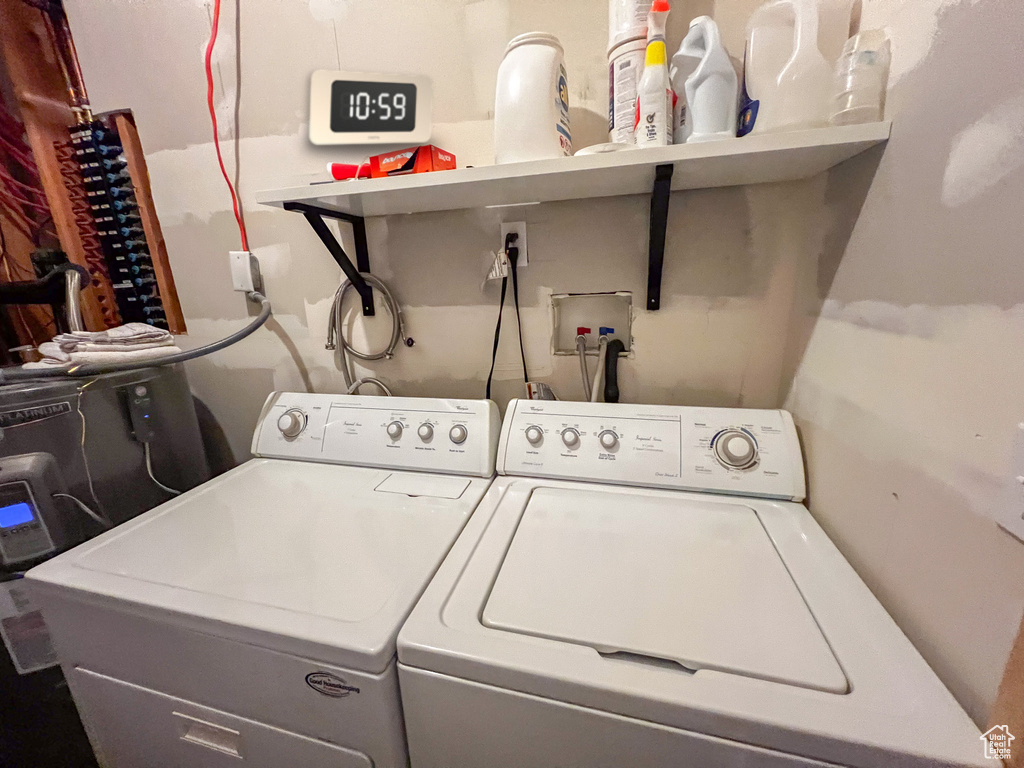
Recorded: 10 h 59 min
